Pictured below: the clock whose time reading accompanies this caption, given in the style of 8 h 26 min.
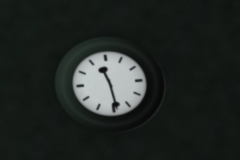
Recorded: 11 h 29 min
